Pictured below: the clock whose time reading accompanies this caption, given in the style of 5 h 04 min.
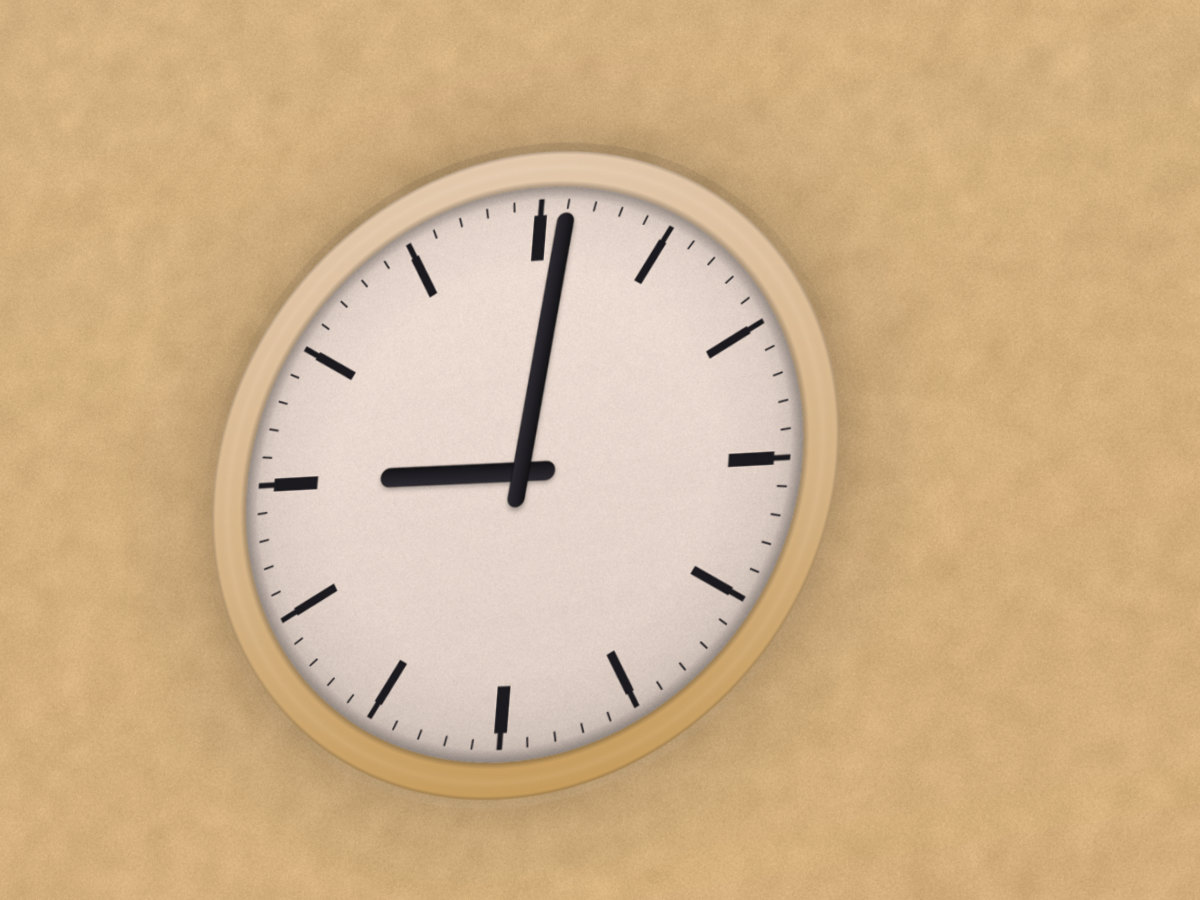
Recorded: 9 h 01 min
